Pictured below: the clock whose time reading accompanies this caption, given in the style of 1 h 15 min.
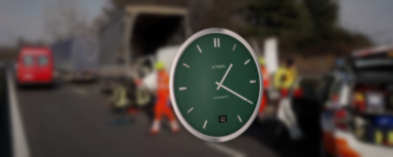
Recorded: 1 h 20 min
